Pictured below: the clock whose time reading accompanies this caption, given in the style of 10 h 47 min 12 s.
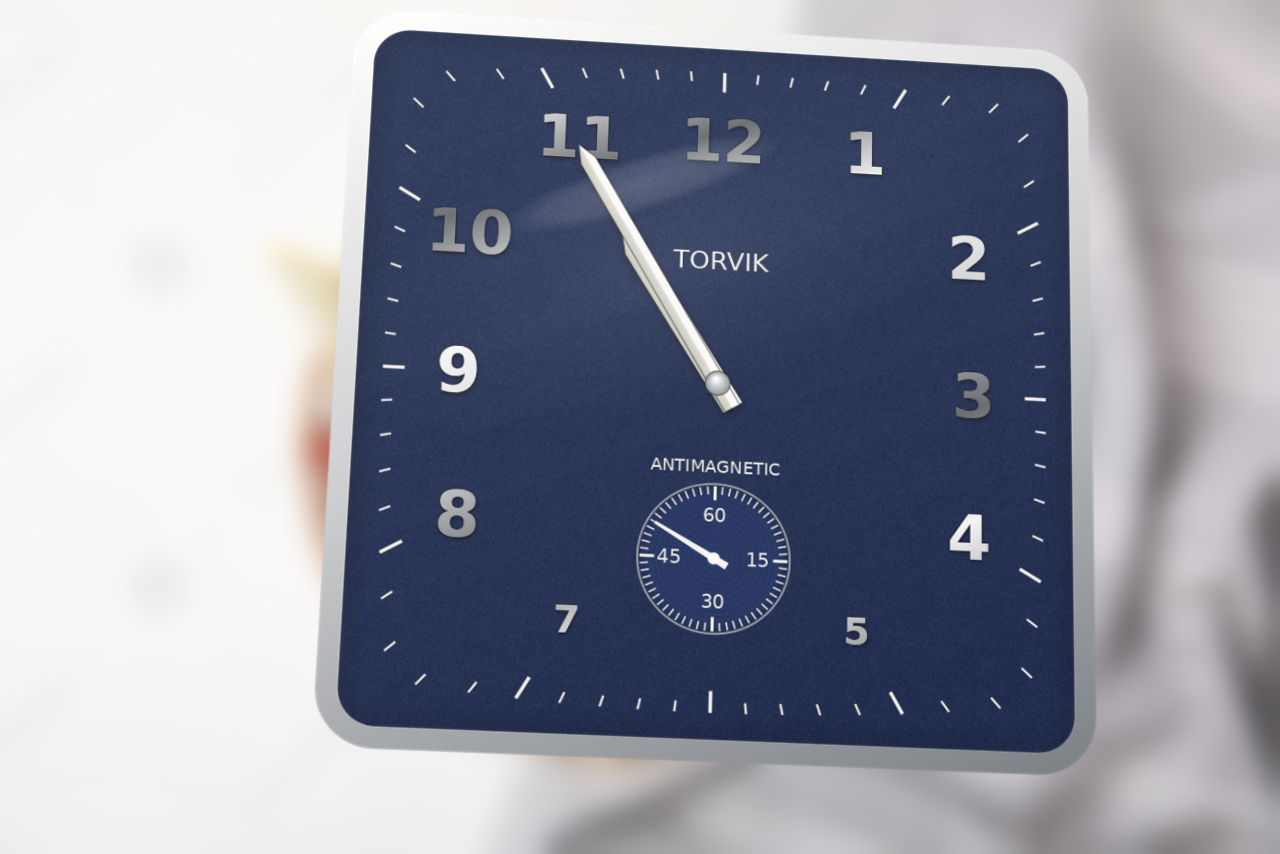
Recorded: 10 h 54 min 50 s
